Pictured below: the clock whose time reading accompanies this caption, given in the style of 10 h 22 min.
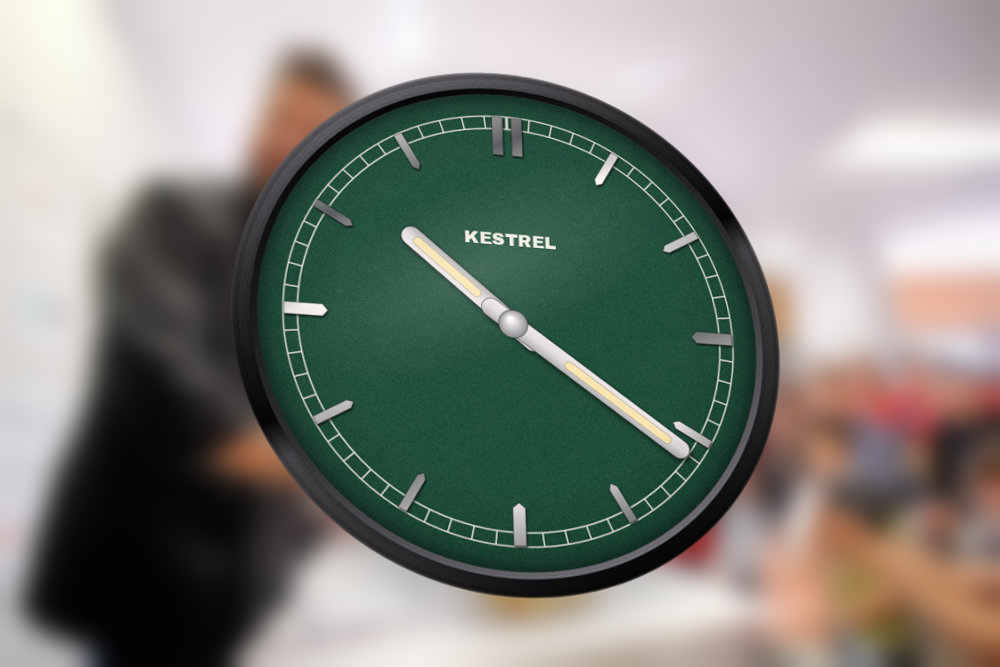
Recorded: 10 h 21 min
